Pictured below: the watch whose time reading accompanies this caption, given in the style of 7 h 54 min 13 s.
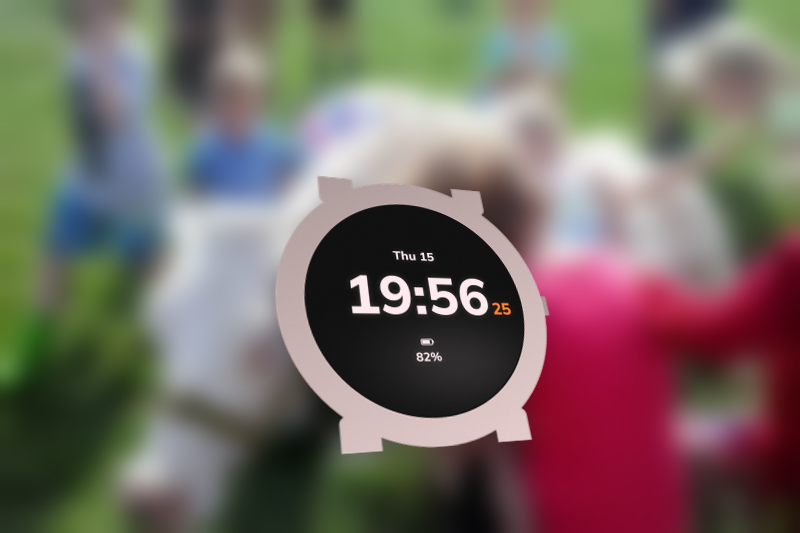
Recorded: 19 h 56 min 25 s
